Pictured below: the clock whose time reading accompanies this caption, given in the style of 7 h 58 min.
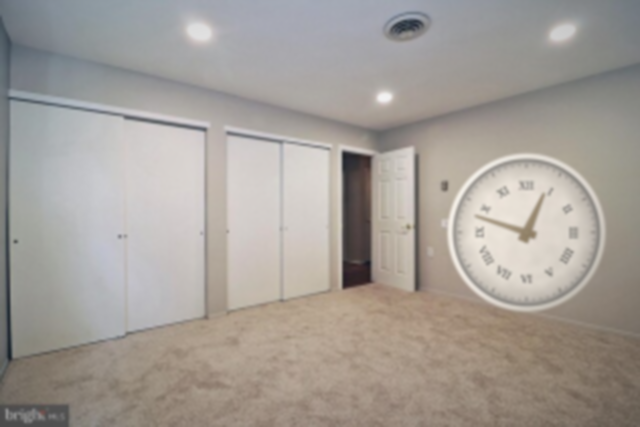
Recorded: 12 h 48 min
